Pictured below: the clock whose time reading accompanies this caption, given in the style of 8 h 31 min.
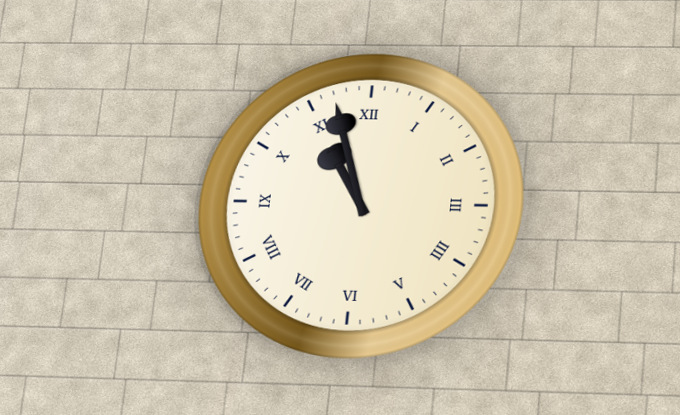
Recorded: 10 h 57 min
